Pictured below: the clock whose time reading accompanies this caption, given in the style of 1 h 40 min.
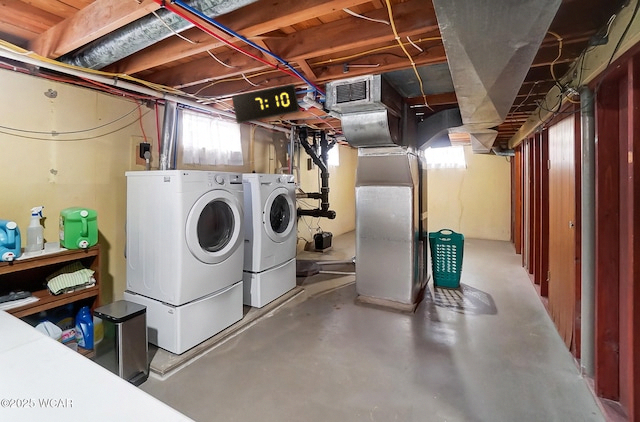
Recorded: 7 h 10 min
